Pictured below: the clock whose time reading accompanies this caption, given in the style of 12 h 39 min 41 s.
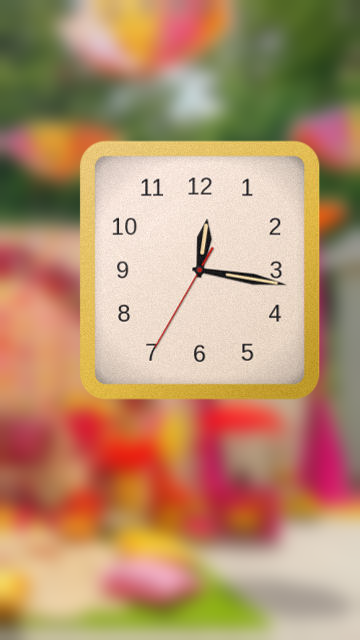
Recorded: 12 h 16 min 35 s
